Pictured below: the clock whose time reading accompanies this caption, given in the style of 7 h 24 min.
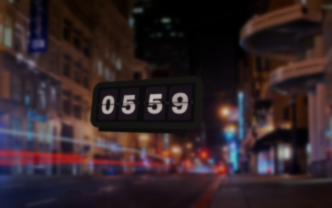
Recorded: 5 h 59 min
